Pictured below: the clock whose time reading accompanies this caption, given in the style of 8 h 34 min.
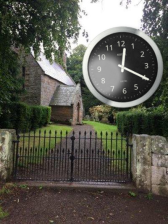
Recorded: 12 h 20 min
